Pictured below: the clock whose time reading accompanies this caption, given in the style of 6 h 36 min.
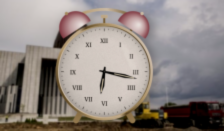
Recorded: 6 h 17 min
